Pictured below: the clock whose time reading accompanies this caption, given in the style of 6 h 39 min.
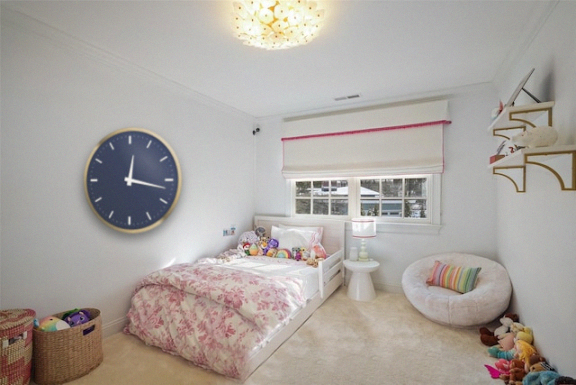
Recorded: 12 h 17 min
